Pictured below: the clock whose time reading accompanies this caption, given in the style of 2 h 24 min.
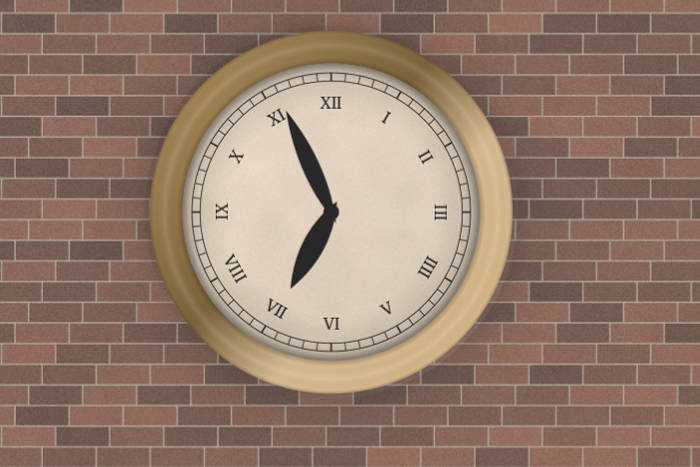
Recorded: 6 h 56 min
